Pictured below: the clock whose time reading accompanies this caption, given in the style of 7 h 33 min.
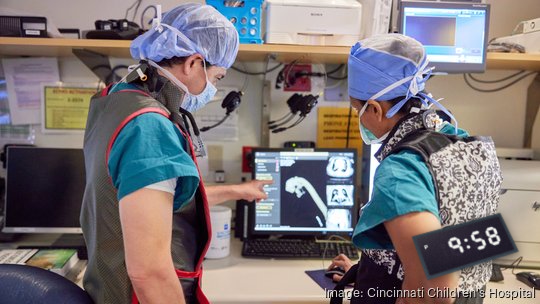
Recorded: 9 h 58 min
